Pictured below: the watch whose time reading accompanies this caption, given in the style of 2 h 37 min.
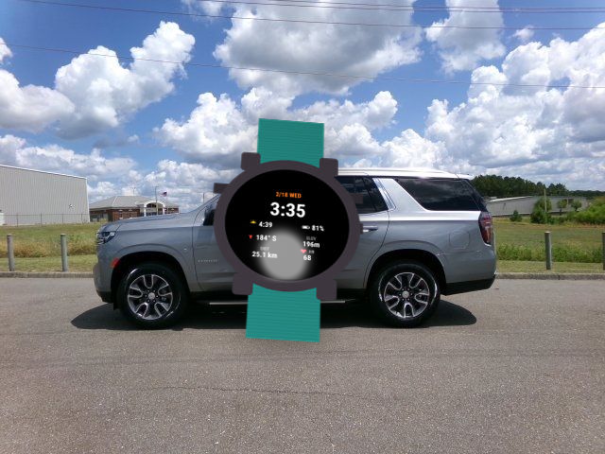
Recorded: 3 h 35 min
